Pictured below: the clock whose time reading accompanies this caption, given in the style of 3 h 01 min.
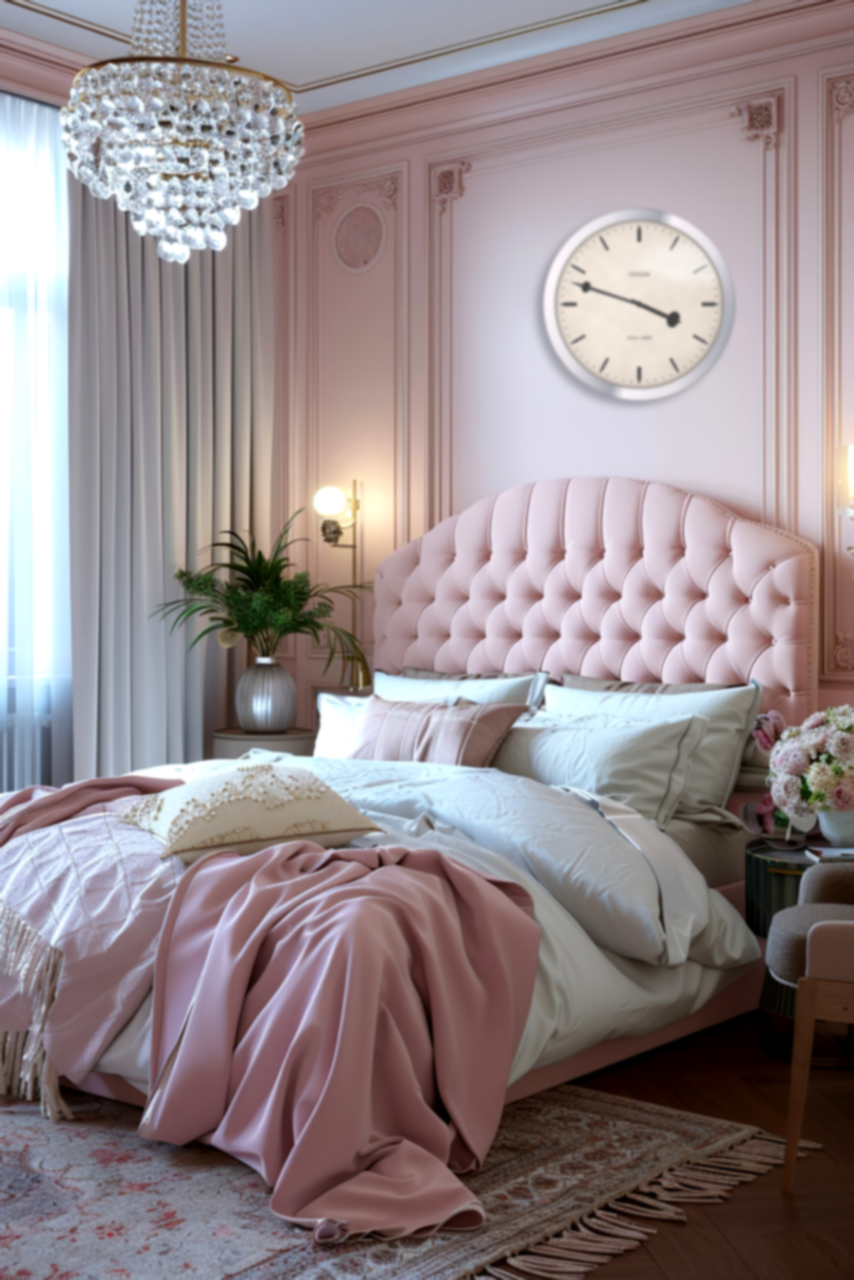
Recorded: 3 h 48 min
